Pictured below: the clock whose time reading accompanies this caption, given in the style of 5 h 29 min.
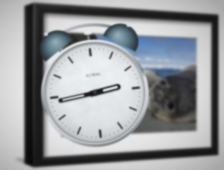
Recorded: 2 h 44 min
